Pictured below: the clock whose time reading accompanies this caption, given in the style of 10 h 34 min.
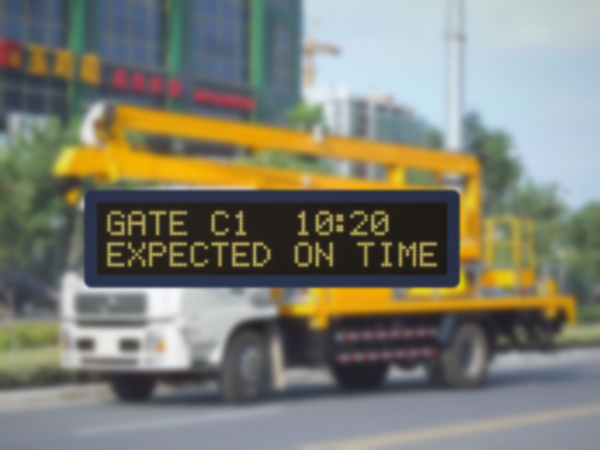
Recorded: 10 h 20 min
